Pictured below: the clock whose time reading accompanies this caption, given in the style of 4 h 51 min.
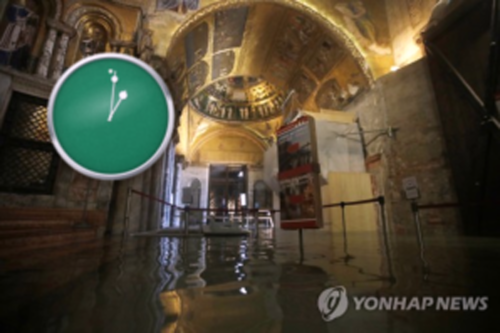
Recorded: 1 h 01 min
